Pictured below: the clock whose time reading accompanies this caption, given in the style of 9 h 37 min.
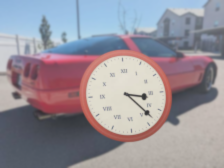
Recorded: 3 h 23 min
